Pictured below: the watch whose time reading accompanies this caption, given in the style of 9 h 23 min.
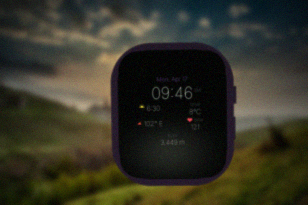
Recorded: 9 h 46 min
